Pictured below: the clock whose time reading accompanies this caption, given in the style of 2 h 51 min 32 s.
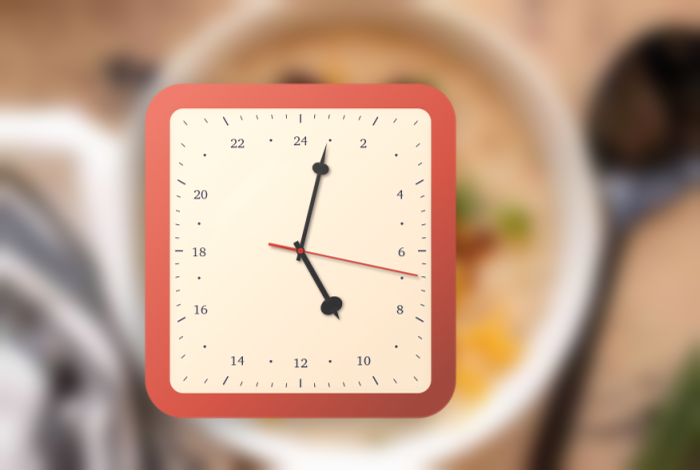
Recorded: 10 h 02 min 17 s
